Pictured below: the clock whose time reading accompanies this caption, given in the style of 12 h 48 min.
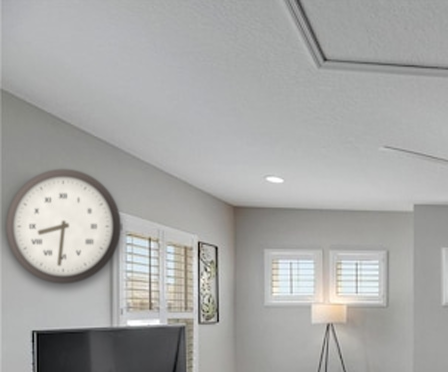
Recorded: 8 h 31 min
